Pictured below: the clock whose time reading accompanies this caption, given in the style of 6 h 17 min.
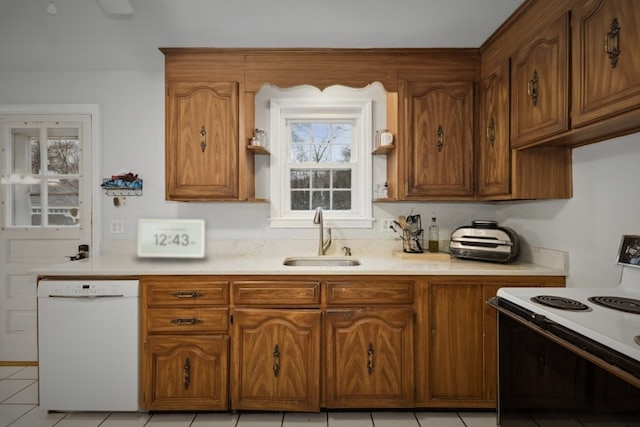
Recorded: 12 h 43 min
